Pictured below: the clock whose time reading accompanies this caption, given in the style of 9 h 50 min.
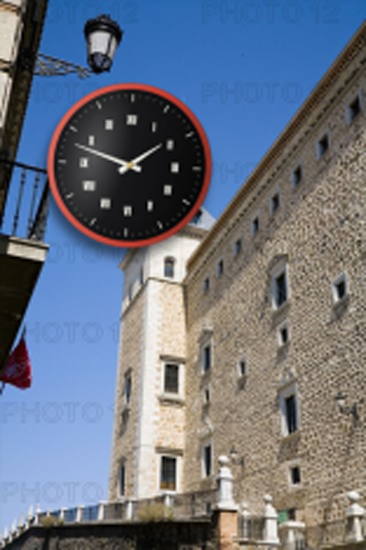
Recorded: 1 h 48 min
